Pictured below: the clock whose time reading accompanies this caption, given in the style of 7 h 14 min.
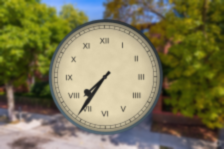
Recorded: 7 h 36 min
